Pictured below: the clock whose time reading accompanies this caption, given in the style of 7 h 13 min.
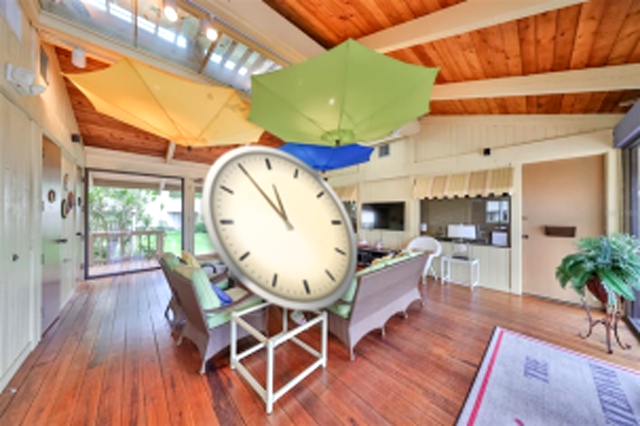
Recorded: 11 h 55 min
